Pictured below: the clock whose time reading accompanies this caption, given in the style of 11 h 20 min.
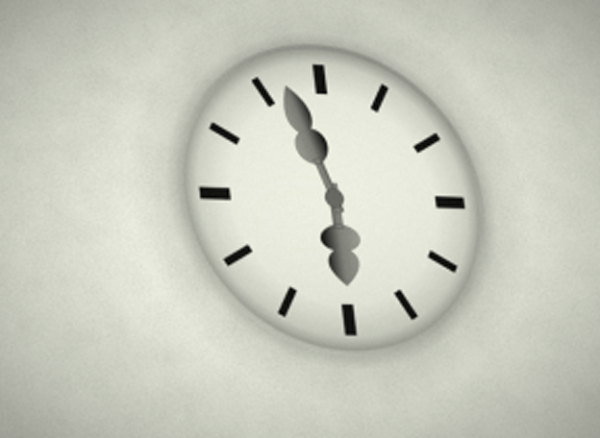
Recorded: 5 h 57 min
